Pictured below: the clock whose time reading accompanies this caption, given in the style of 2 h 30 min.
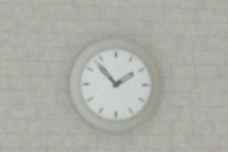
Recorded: 1 h 53 min
